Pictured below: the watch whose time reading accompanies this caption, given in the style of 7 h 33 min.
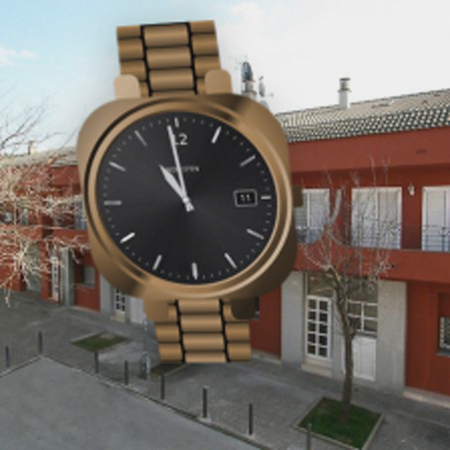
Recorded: 10 h 59 min
